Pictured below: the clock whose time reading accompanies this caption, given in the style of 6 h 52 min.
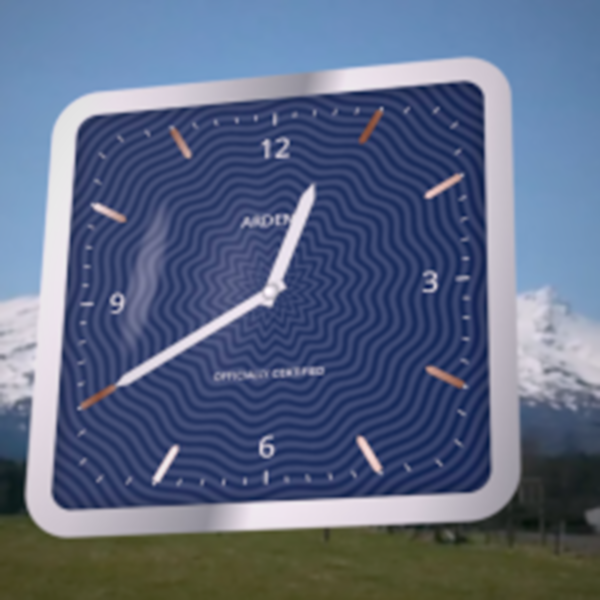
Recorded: 12 h 40 min
